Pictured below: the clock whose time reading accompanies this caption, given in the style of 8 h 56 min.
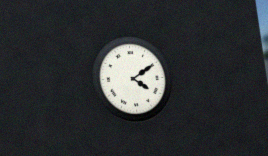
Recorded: 4 h 10 min
